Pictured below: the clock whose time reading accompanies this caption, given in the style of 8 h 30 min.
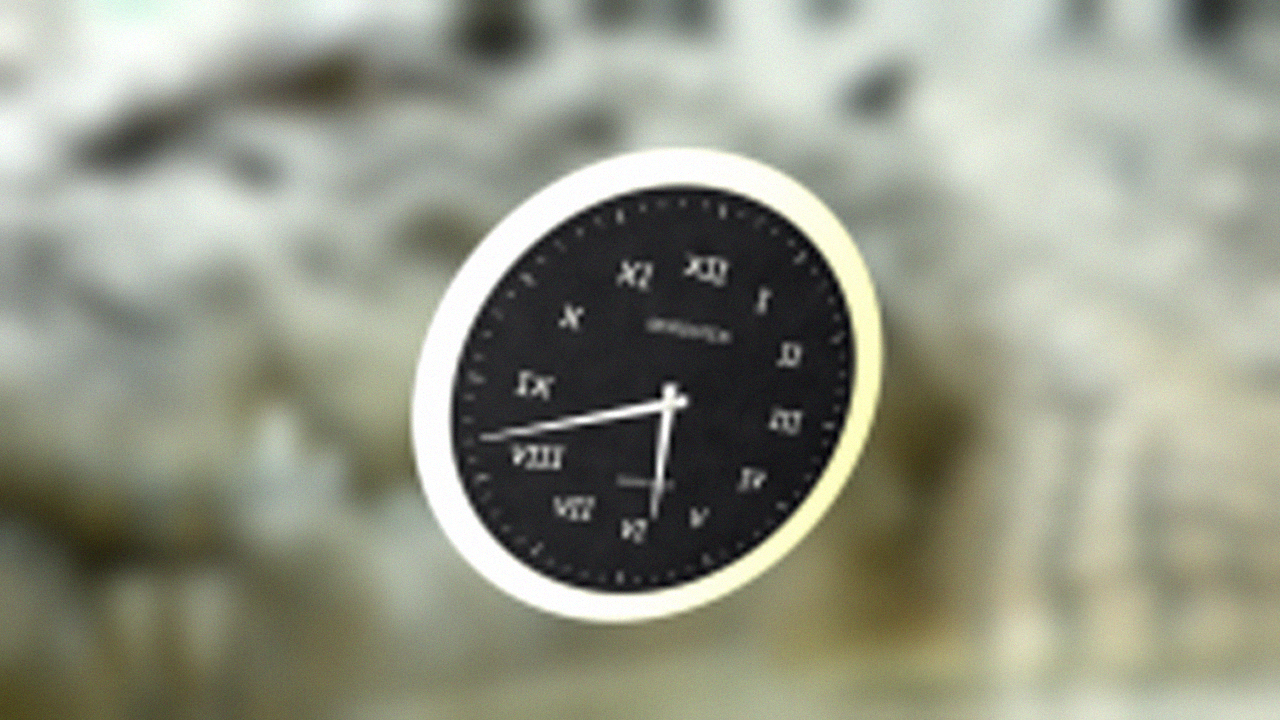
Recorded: 5 h 42 min
